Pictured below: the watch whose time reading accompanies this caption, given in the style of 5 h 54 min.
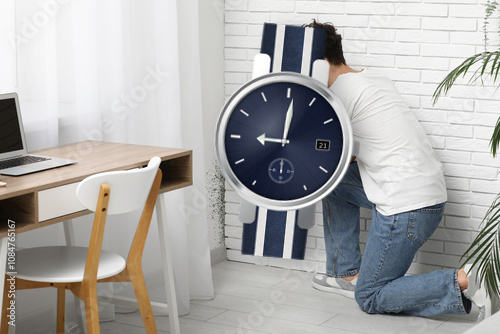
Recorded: 9 h 01 min
